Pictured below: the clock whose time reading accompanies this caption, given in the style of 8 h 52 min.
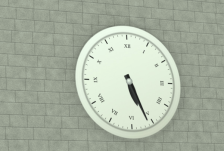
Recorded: 5 h 26 min
